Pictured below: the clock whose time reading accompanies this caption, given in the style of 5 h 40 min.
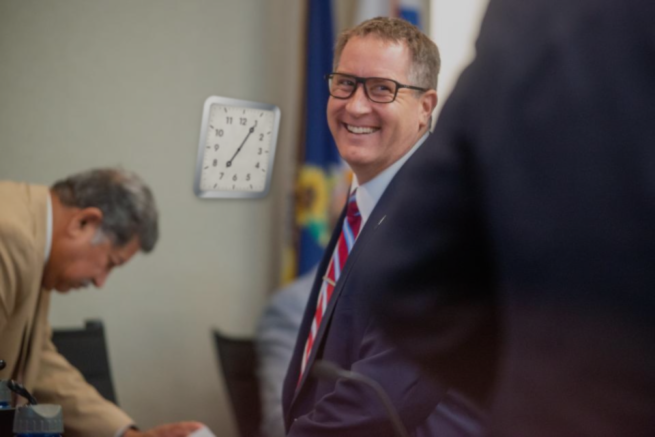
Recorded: 7 h 05 min
